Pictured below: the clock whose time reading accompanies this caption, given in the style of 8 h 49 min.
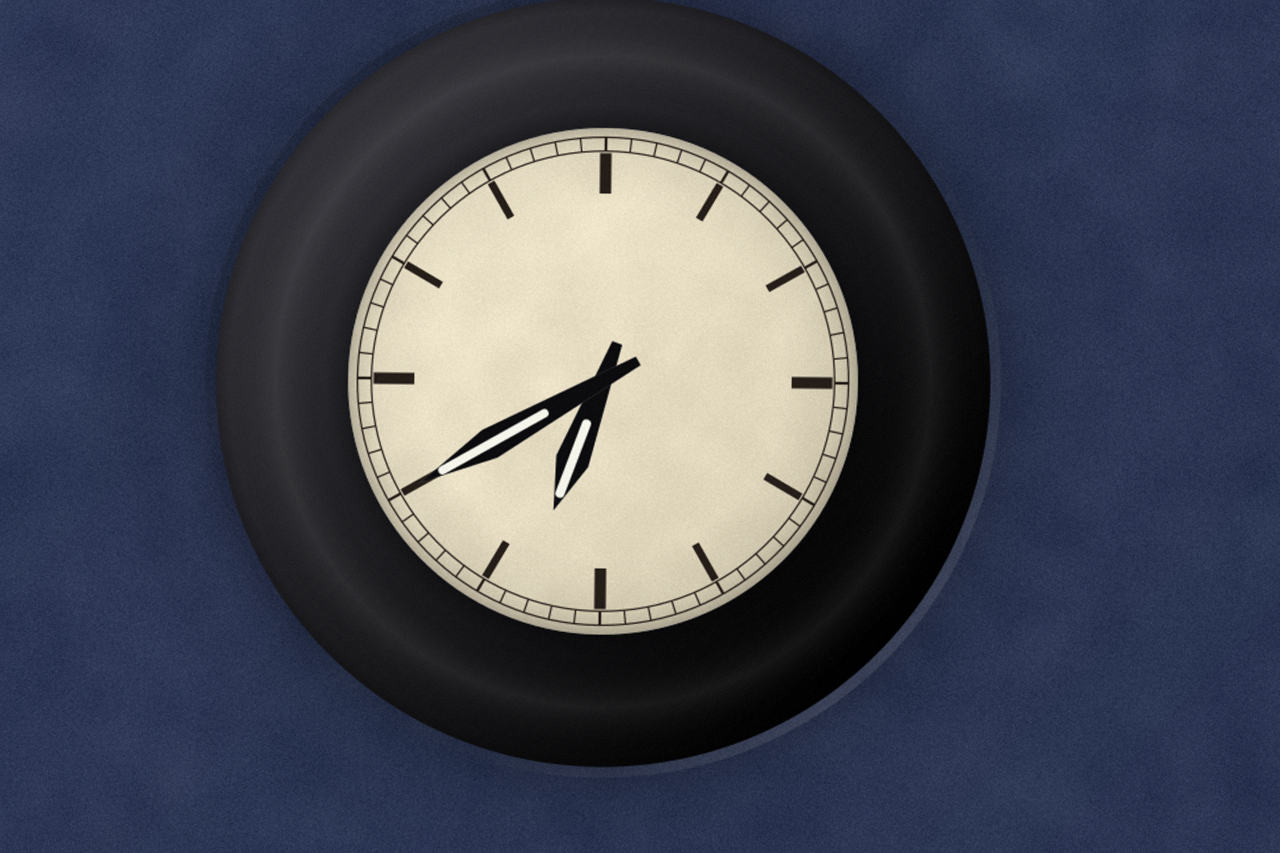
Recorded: 6 h 40 min
